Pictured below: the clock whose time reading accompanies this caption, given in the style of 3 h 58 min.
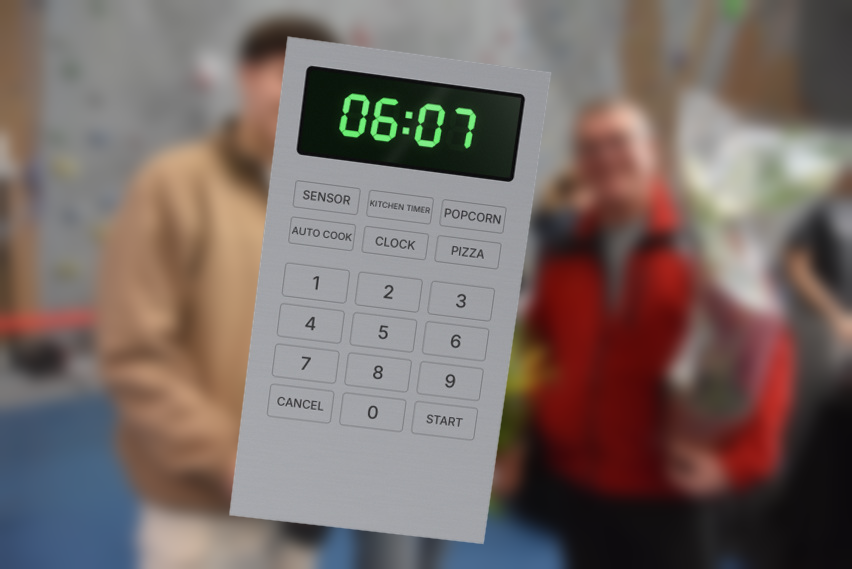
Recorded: 6 h 07 min
